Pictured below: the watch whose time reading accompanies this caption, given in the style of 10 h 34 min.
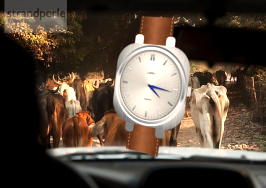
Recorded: 4 h 16 min
